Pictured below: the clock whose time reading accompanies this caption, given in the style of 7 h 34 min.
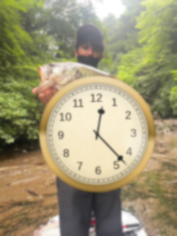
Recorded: 12 h 23 min
